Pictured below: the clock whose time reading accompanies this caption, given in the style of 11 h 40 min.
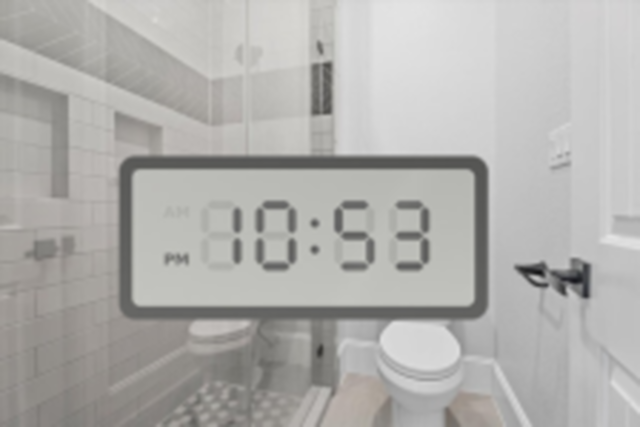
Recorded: 10 h 53 min
